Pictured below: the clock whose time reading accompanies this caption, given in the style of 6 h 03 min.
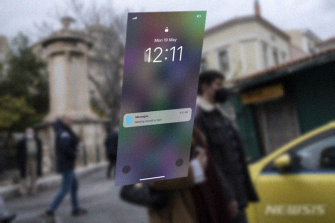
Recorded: 12 h 11 min
